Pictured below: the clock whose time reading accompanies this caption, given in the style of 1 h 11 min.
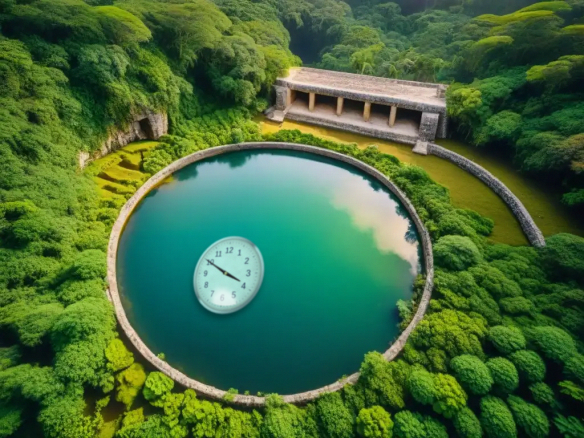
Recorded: 3 h 50 min
